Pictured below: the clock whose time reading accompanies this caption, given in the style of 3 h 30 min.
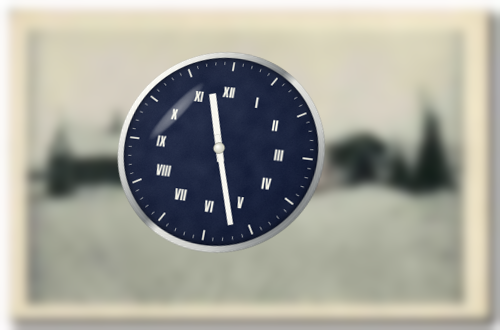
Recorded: 11 h 27 min
